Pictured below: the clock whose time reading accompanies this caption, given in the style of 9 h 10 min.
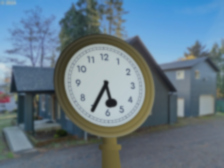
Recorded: 5 h 35 min
